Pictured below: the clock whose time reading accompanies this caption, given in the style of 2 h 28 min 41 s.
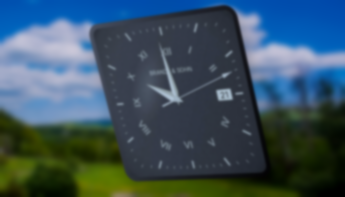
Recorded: 9 h 59 min 12 s
